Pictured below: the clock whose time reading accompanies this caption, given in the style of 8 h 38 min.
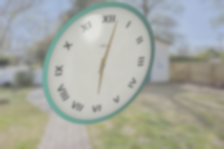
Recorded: 6 h 02 min
